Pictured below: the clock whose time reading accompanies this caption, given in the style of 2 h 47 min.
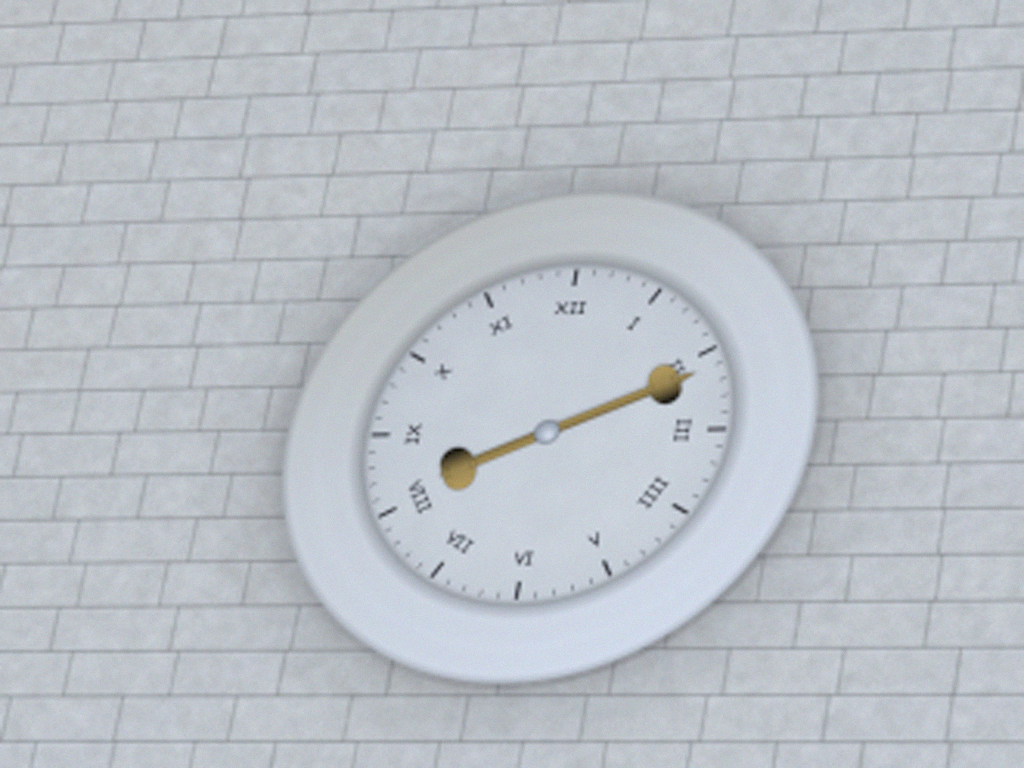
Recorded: 8 h 11 min
